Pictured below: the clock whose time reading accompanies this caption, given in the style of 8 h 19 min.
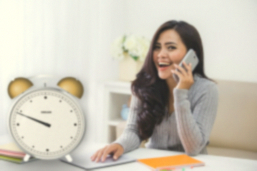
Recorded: 9 h 49 min
